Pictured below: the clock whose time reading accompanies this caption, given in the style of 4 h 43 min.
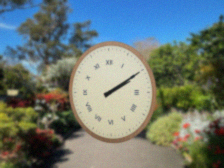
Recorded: 2 h 10 min
